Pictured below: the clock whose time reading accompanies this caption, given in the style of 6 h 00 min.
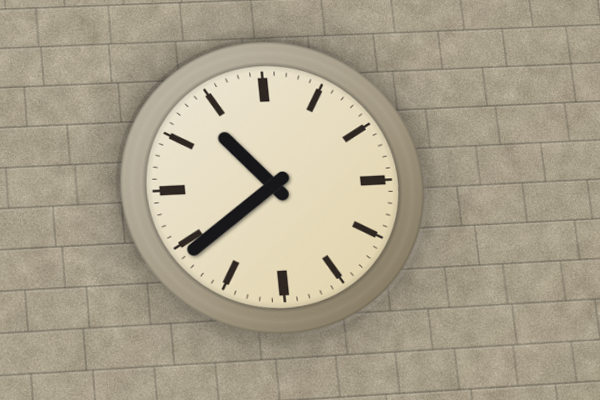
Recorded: 10 h 39 min
